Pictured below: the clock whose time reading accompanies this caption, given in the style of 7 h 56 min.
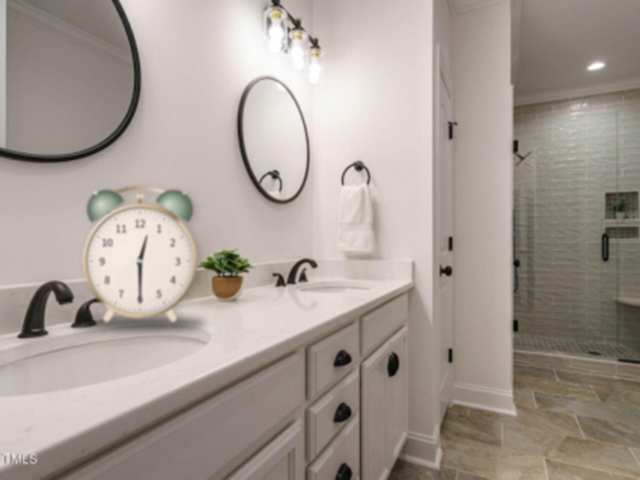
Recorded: 12 h 30 min
